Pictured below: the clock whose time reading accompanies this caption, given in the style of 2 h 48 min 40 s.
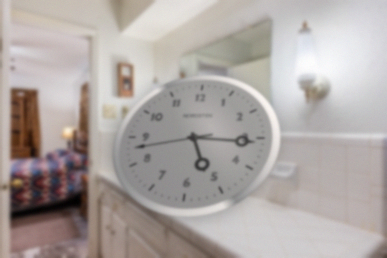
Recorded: 5 h 15 min 43 s
